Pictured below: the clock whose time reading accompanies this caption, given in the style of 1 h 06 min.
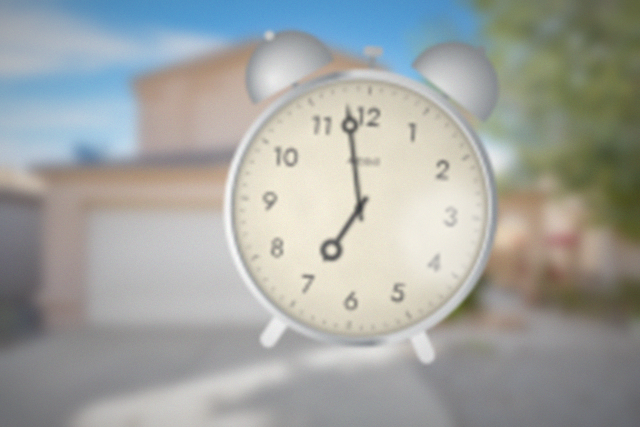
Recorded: 6 h 58 min
